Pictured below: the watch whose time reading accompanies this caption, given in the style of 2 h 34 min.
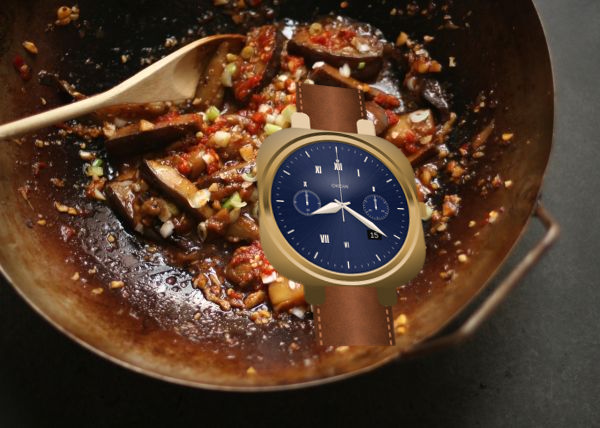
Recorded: 8 h 21 min
